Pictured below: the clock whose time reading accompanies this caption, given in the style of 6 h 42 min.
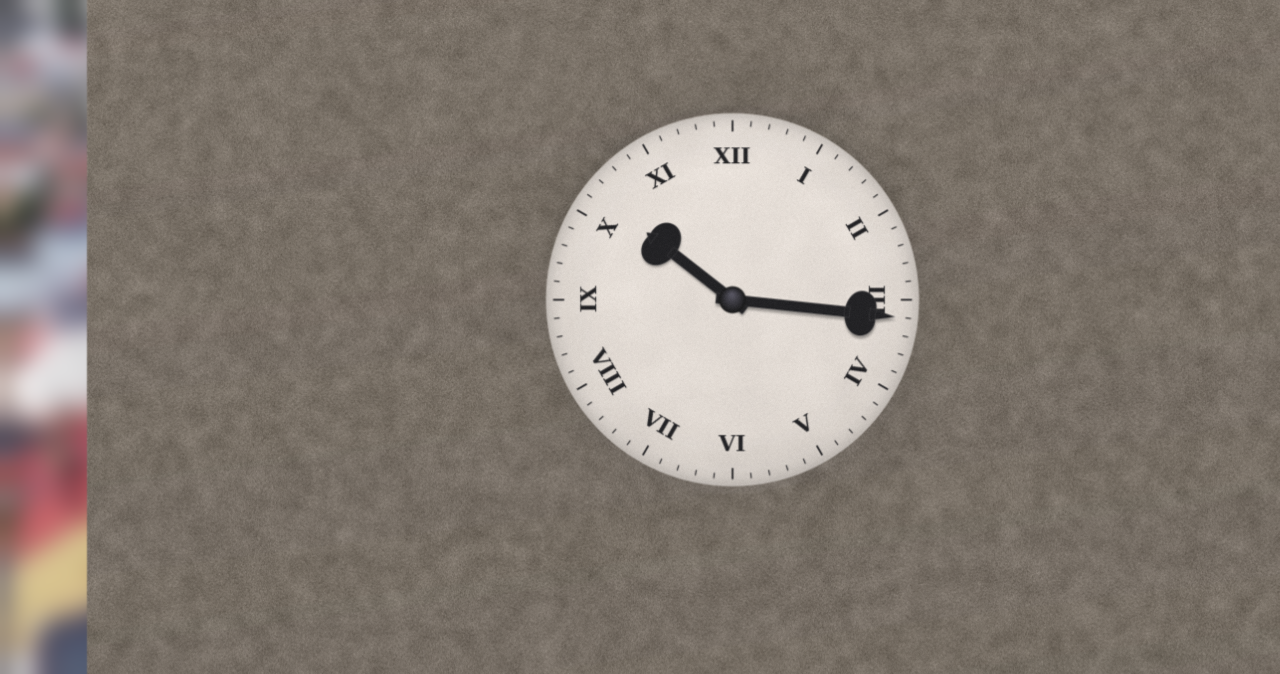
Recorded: 10 h 16 min
